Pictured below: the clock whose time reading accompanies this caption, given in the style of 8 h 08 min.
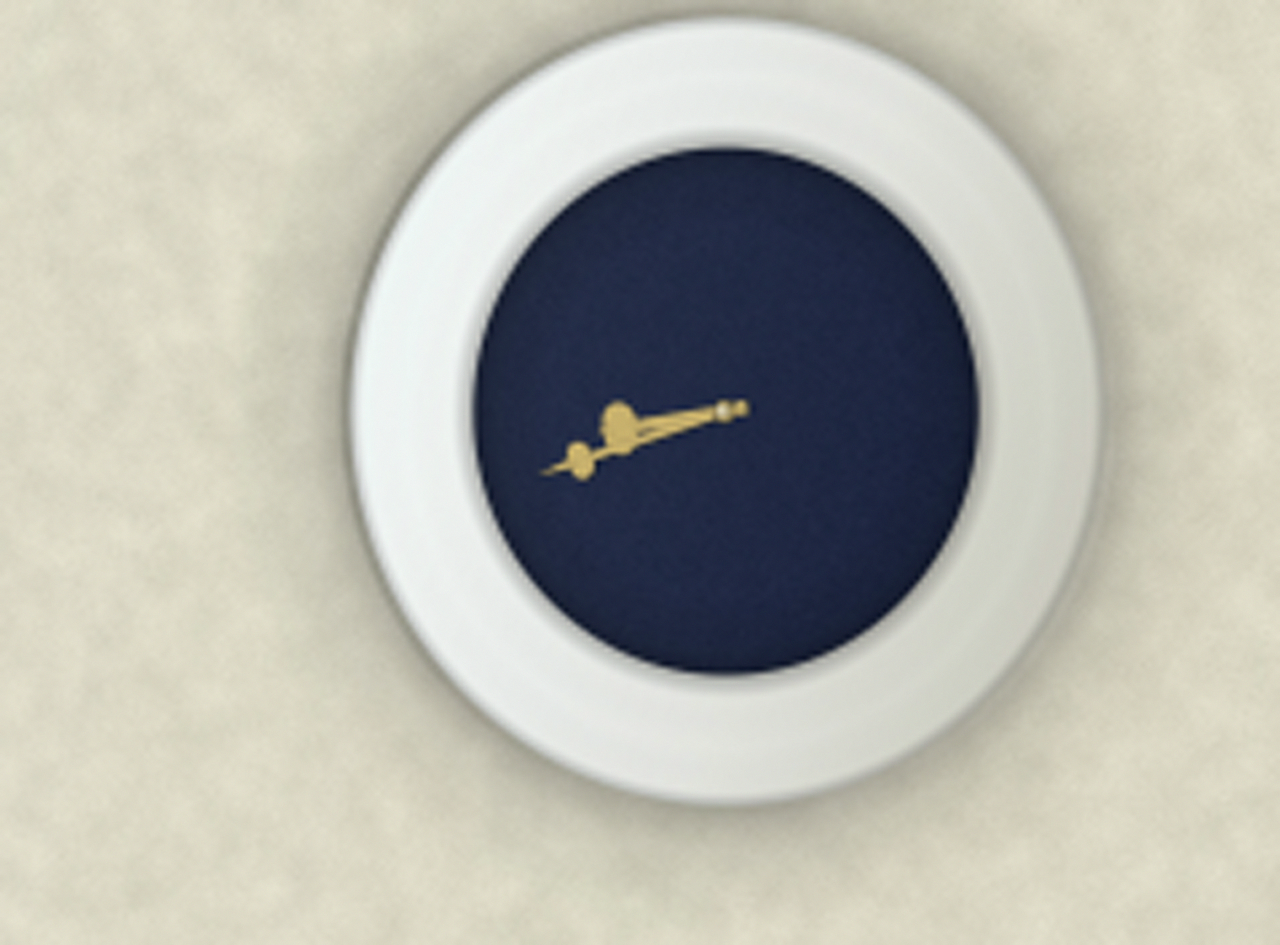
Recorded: 8 h 42 min
